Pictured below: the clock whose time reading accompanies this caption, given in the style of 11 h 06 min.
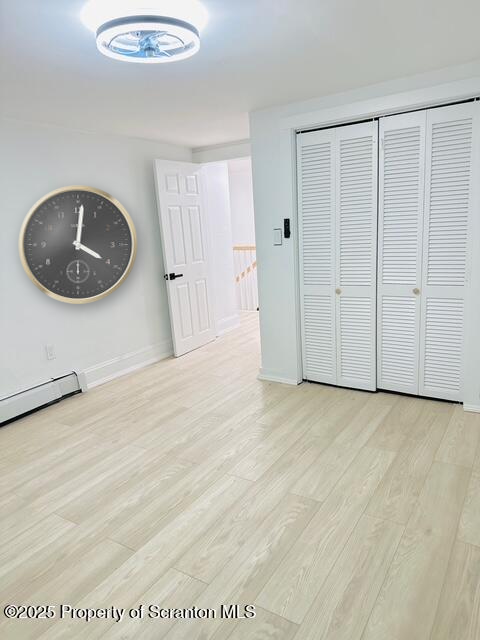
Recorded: 4 h 01 min
